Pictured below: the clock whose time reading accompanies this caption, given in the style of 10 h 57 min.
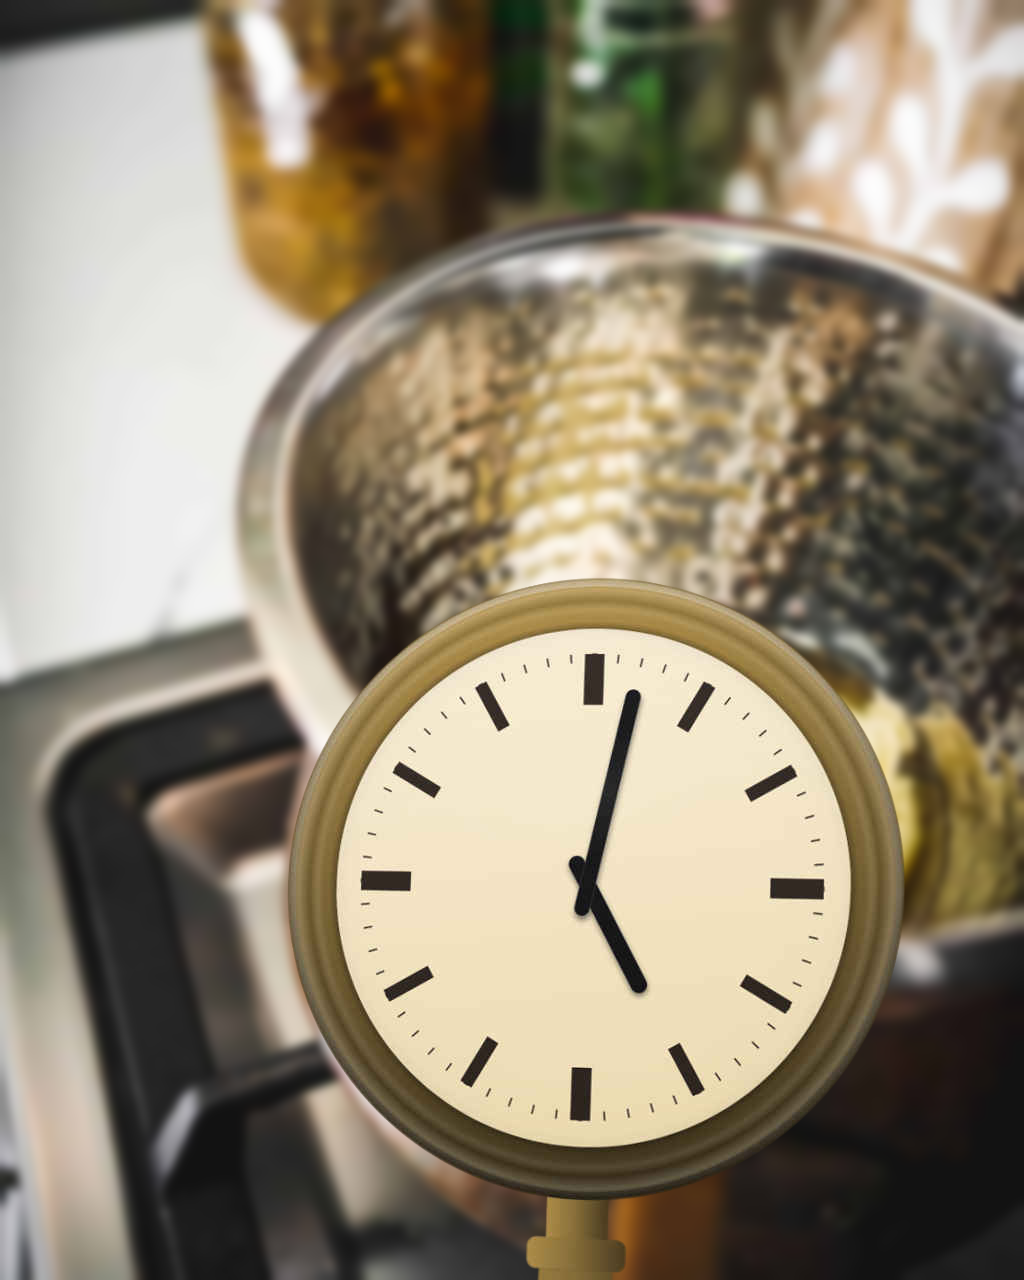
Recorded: 5 h 02 min
